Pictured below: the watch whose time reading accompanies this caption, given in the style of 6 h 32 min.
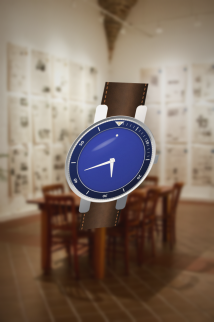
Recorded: 5 h 42 min
